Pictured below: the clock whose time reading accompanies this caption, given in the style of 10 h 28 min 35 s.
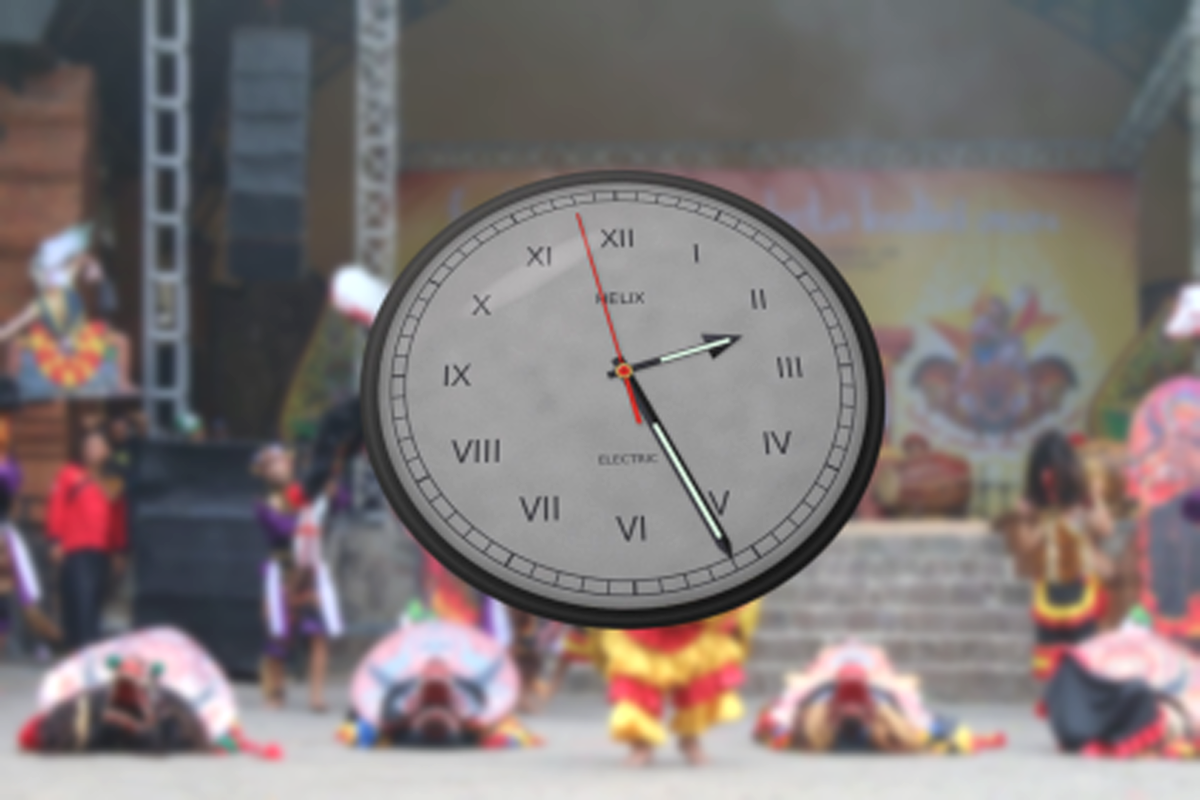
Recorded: 2 h 25 min 58 s
